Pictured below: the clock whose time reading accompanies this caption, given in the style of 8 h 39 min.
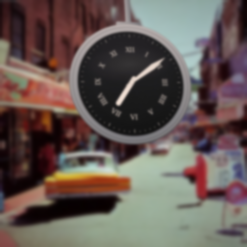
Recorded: 7 h 09 min
